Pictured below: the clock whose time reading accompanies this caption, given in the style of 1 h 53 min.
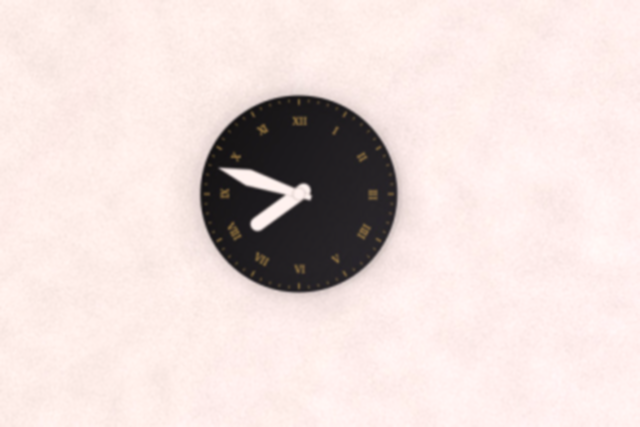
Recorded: 7 h 48 min
